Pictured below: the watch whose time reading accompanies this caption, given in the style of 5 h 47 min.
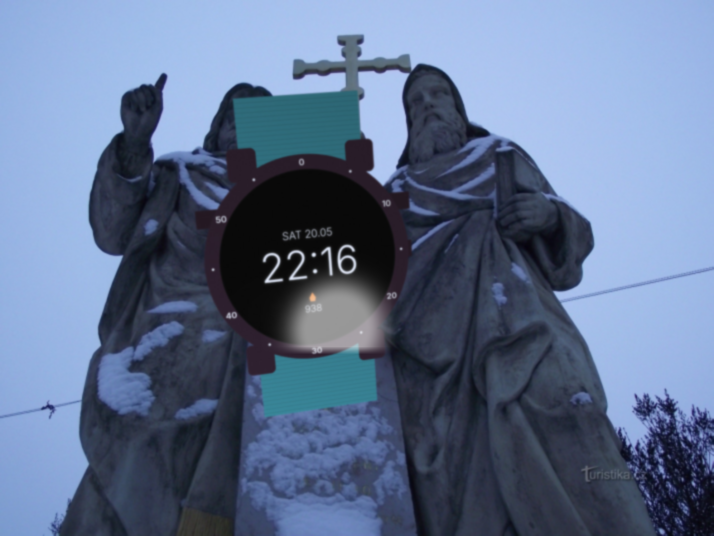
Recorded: 22 h 16 min
